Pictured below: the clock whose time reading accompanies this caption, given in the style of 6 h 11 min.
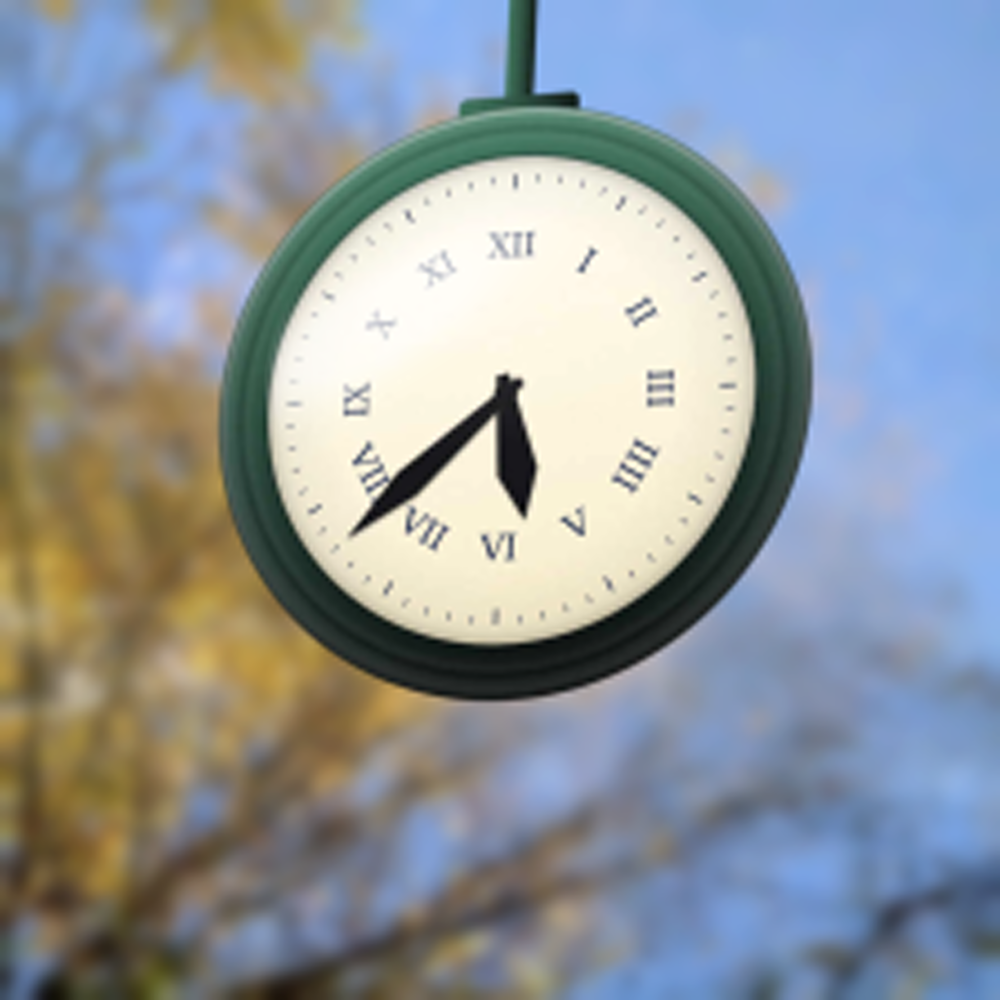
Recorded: 5 h 38 min
